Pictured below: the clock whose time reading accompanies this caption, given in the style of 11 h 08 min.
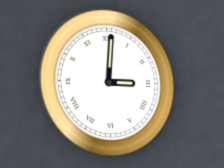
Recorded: 3 h 01 min
